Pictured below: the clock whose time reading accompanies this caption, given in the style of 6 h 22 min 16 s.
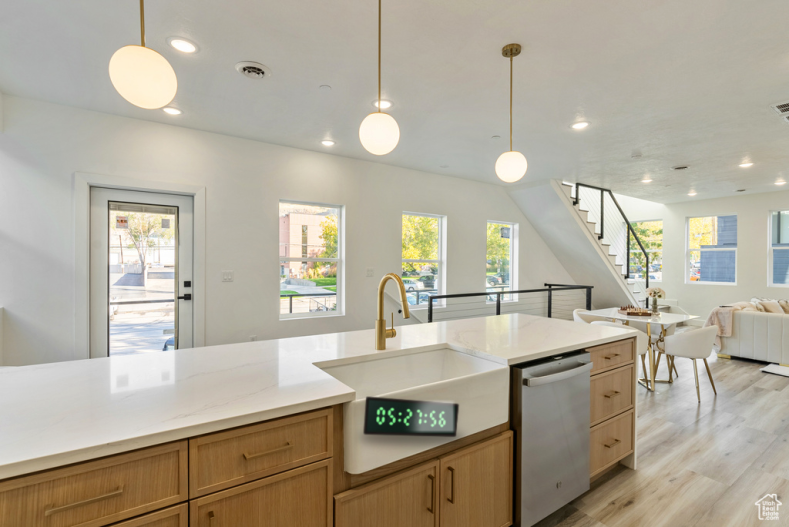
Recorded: 5 h 27 min 56 s
